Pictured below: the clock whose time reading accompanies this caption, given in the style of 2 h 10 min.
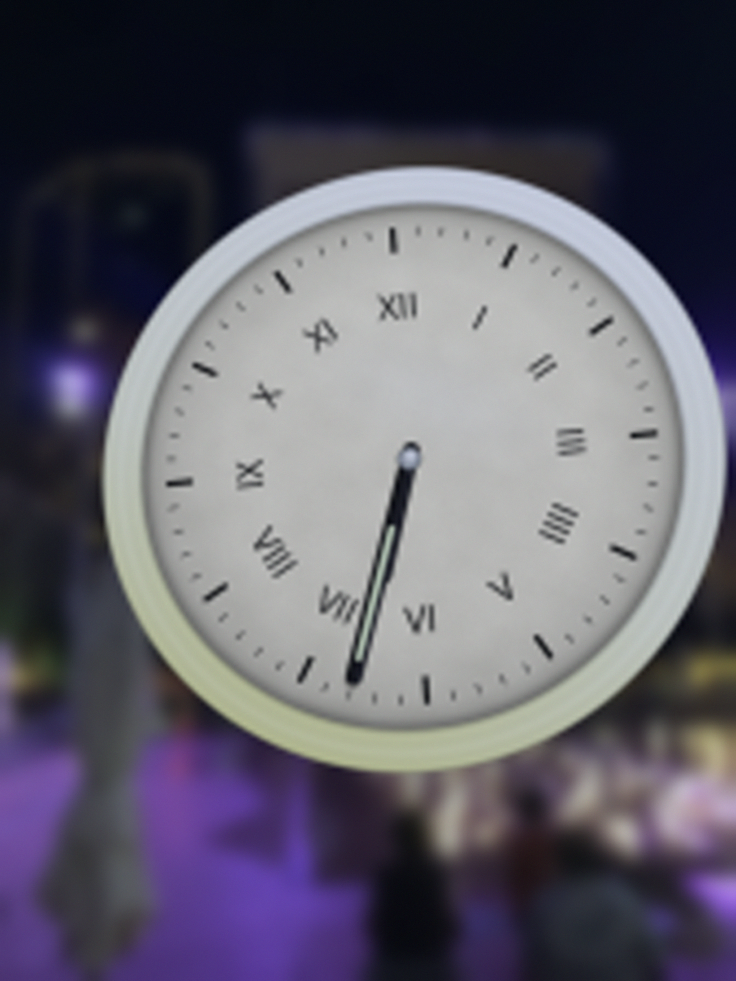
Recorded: 6 h 33 min
